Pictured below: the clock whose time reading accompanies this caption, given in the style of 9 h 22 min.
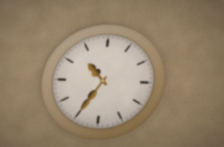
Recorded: 10 h 35 min
